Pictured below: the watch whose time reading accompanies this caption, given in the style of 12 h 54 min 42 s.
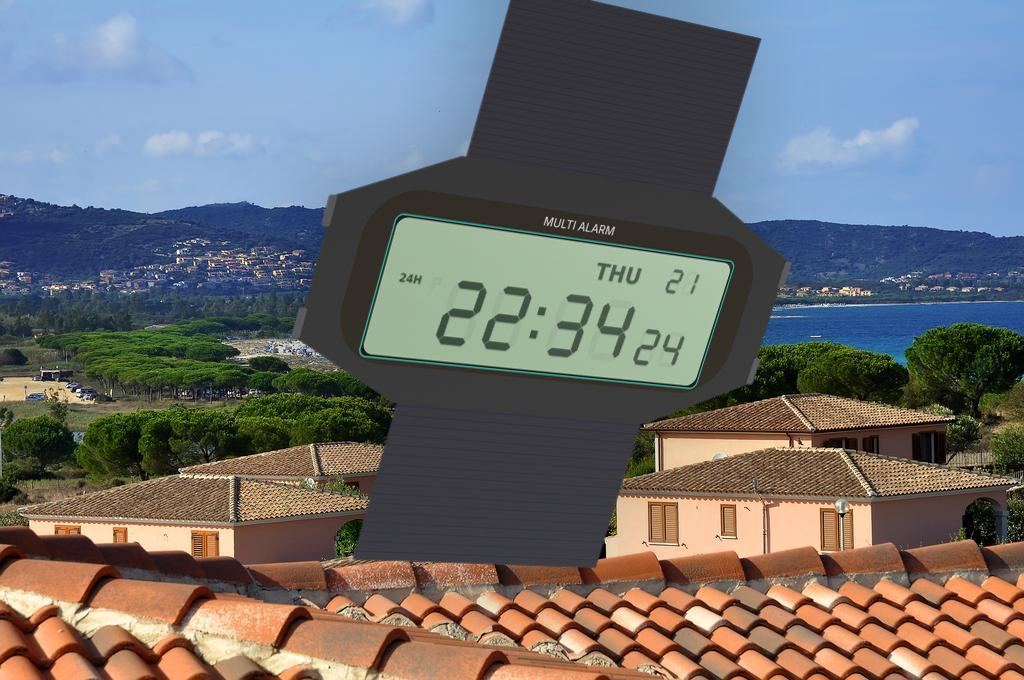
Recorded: 22 h 34 min 24 s
